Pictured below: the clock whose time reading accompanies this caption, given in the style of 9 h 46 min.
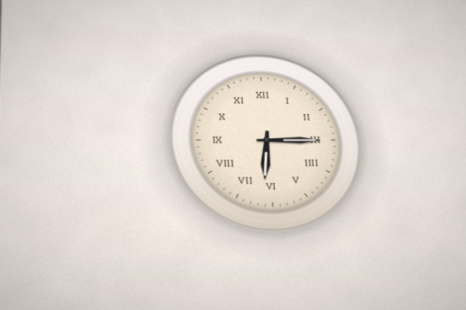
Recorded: 6 h 15 min
